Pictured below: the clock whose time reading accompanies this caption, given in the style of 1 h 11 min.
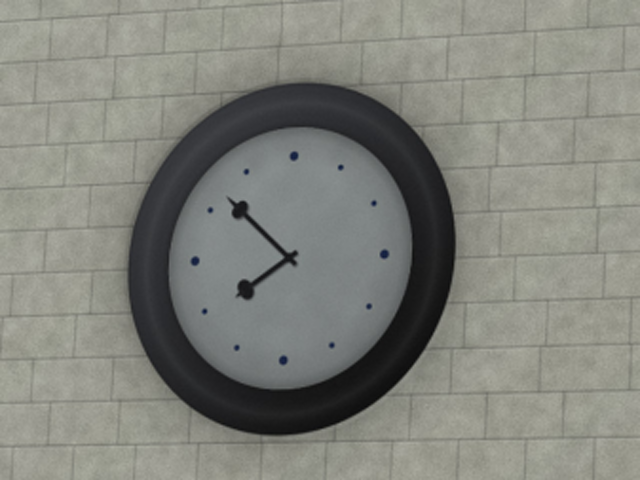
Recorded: 7 h 52 min
